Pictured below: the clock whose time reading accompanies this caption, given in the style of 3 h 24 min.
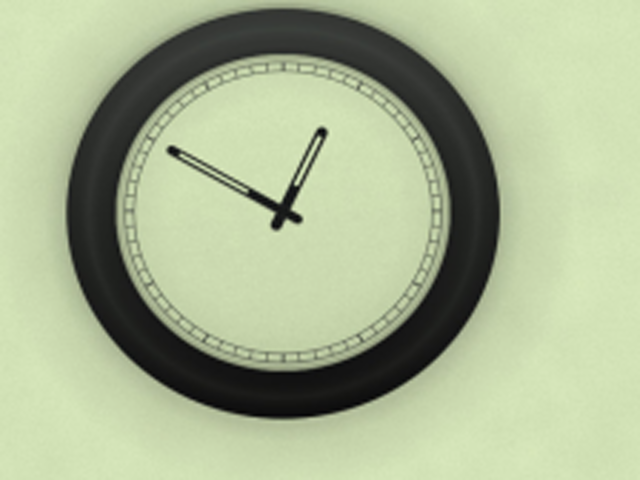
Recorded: 12 h 50 min
